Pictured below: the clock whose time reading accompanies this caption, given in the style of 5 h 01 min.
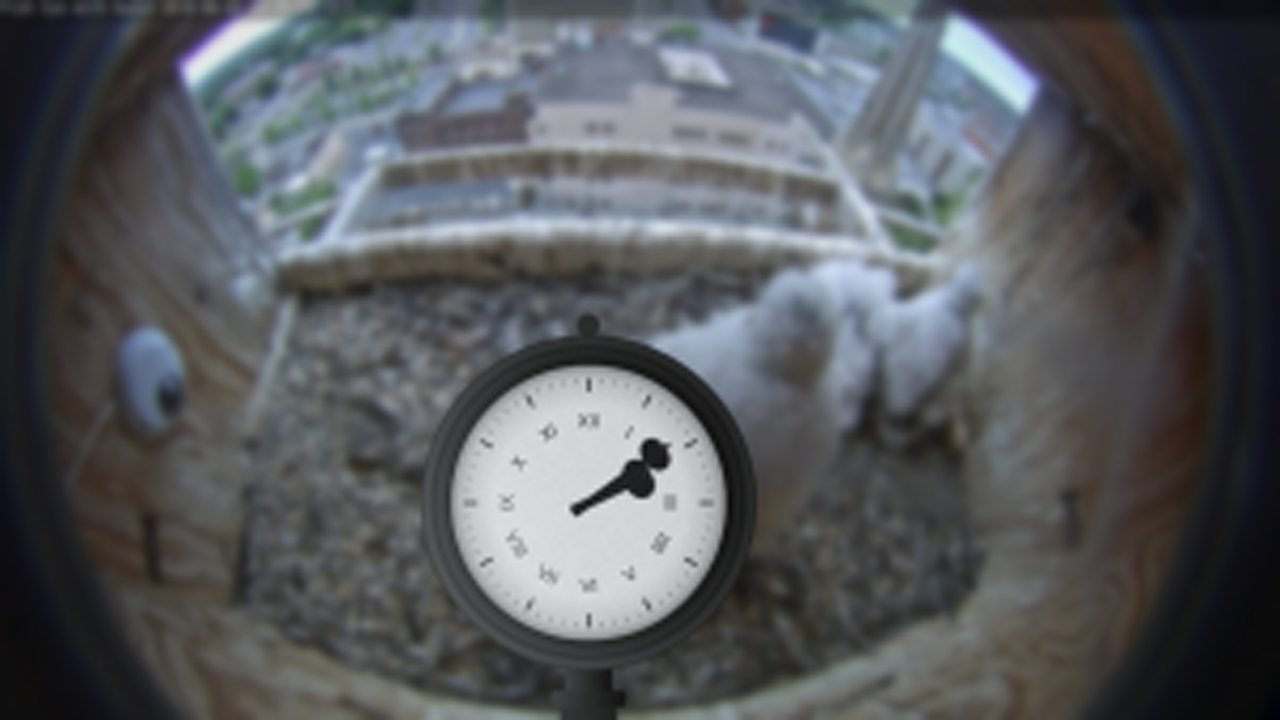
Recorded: 2 h 09 min
